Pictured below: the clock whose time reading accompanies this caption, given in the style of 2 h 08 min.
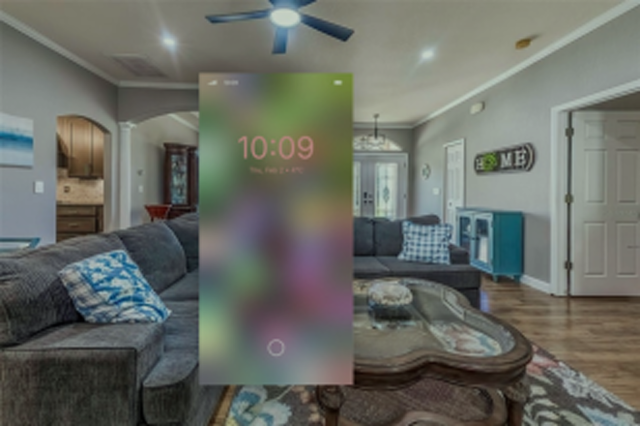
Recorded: 10 h 09 min
